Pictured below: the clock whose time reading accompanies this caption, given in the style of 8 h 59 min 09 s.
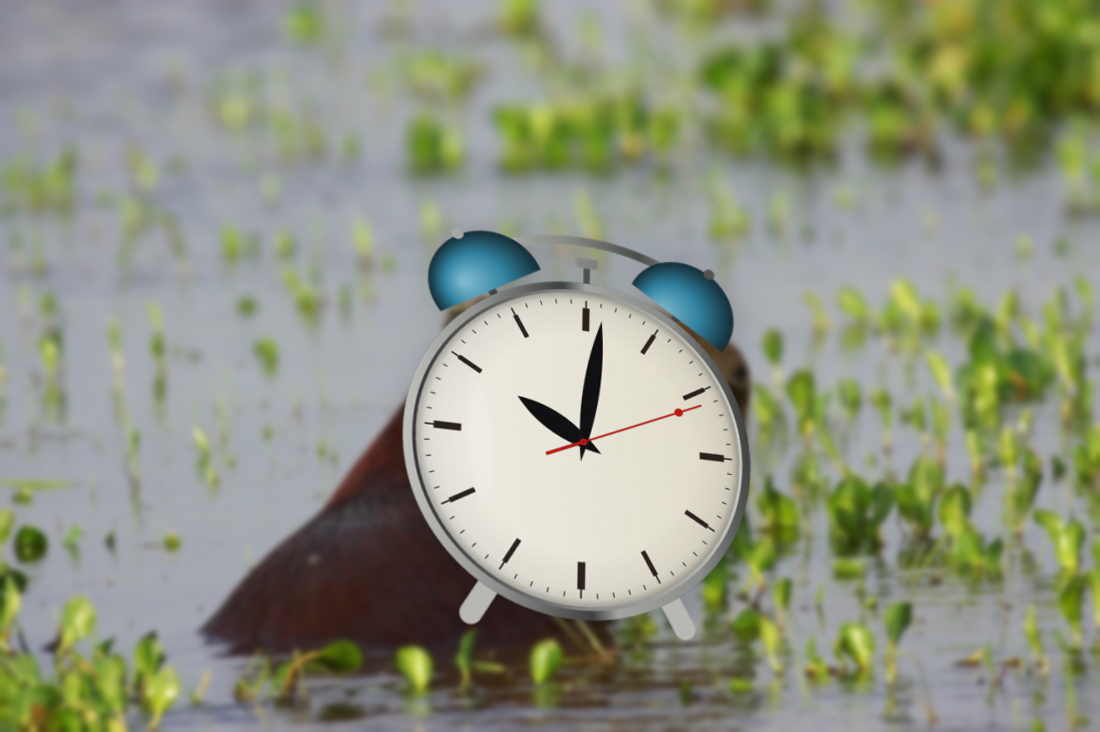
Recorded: 10 h 01 min 11 s
